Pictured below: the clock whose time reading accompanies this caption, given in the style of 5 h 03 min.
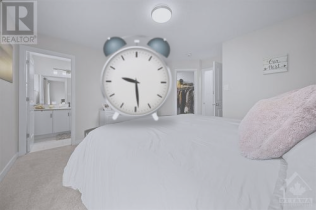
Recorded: 9 h 29 min
